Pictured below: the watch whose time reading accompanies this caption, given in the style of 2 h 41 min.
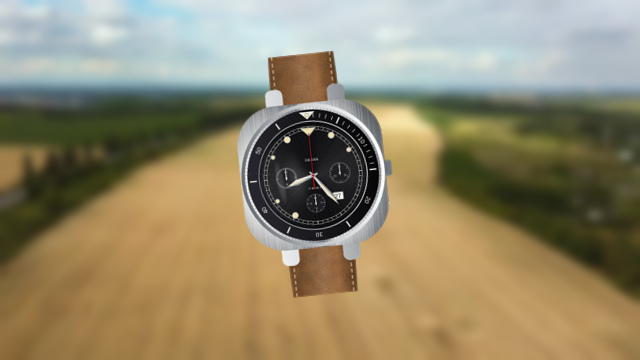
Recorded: 8 h 24 min
